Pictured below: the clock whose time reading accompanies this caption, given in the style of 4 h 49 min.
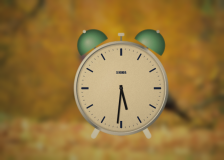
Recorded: 5 h 31 min
